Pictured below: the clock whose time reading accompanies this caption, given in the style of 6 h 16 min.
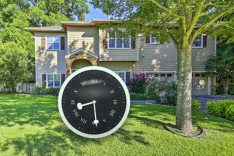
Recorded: 8 h 29 min
